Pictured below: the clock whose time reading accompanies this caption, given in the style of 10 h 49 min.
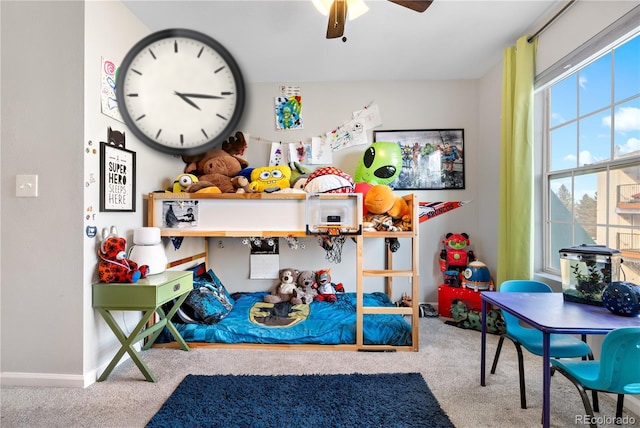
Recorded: 4 h 16 min
